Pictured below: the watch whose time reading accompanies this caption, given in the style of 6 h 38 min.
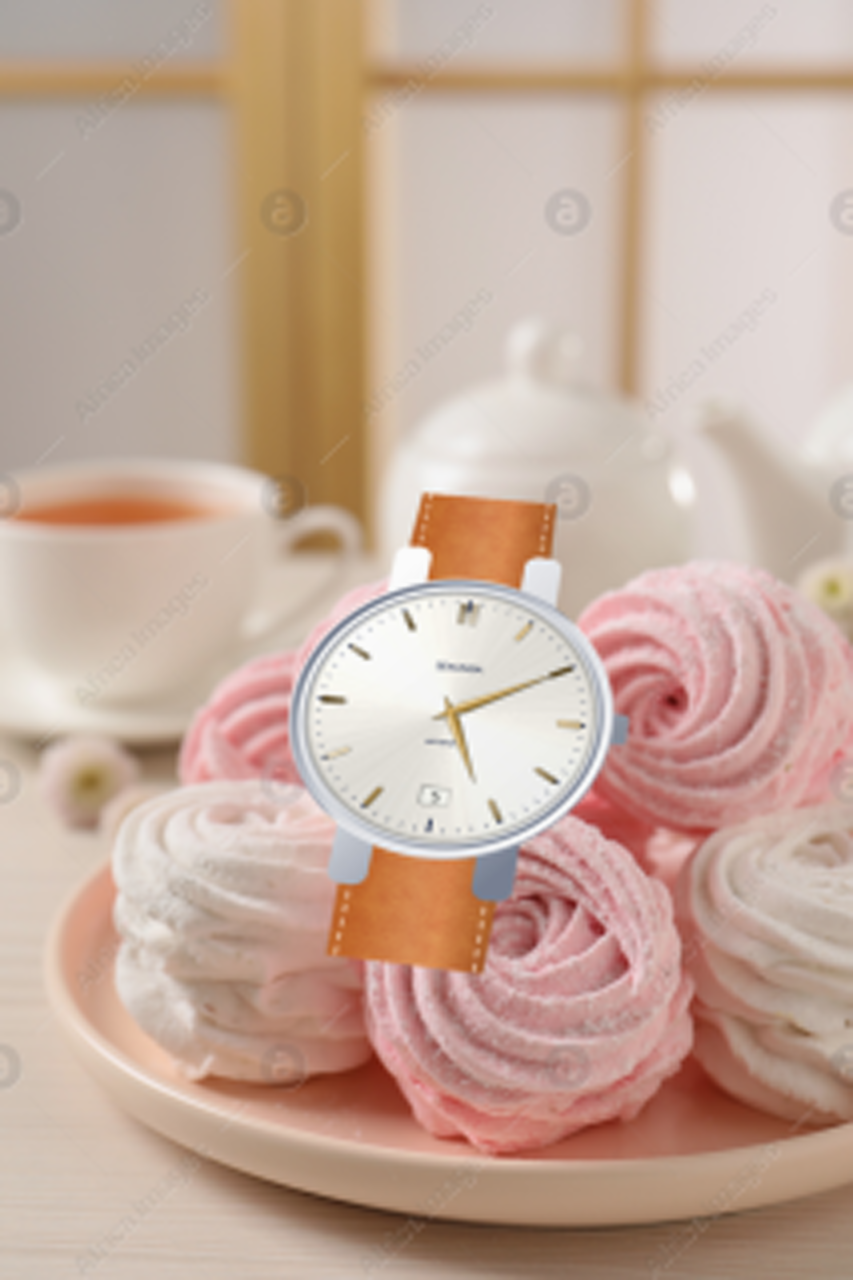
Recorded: 5 h 10 min
